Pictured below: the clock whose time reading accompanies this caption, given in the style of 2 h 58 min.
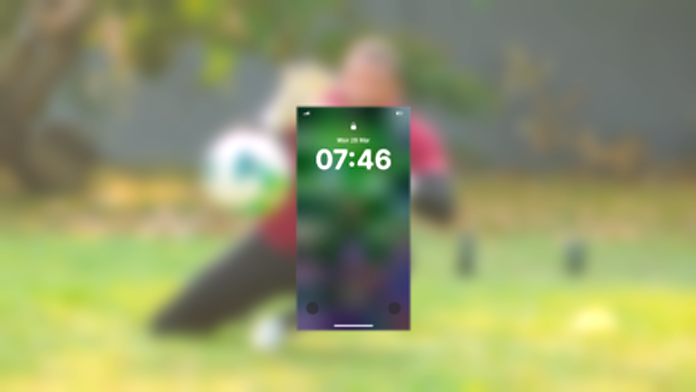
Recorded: 7 h 46 min
